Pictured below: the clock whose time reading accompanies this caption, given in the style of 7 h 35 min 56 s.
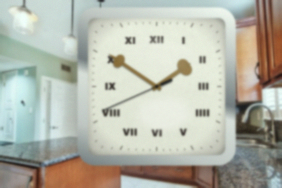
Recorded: 1 h 50 min 41 s
